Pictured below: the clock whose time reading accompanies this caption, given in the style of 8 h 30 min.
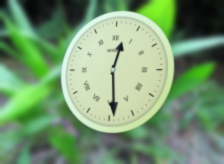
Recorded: 12 h 29 min
